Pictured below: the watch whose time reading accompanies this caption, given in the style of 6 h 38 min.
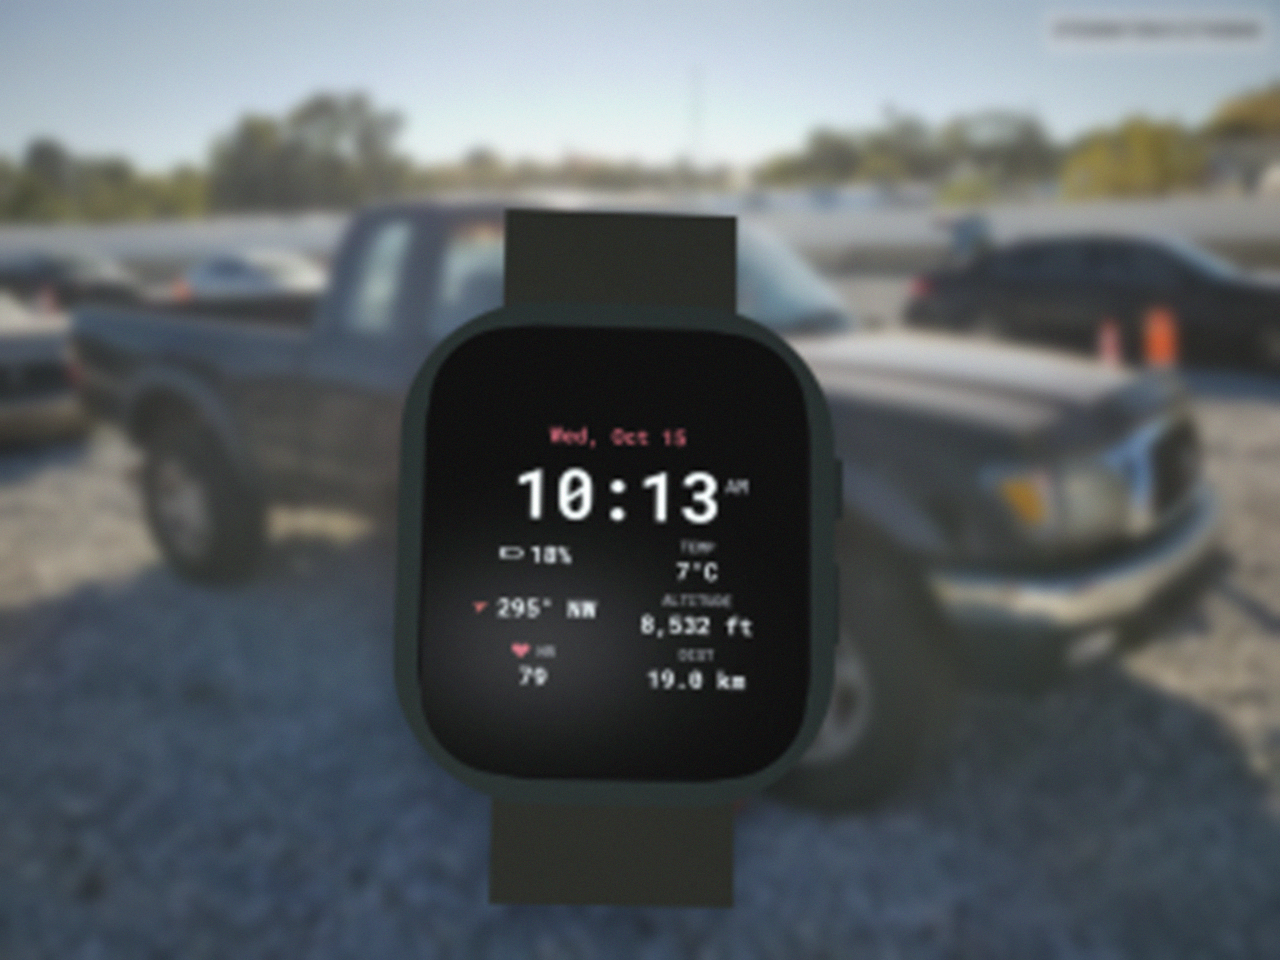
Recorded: 10 h 13 min
